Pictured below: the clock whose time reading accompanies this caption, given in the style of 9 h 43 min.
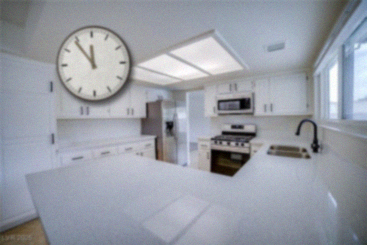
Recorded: 11 h 54 min
